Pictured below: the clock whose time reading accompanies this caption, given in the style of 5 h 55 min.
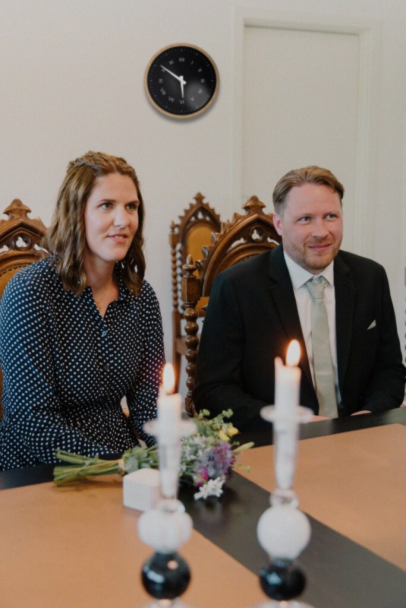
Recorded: 5 h 51 min
